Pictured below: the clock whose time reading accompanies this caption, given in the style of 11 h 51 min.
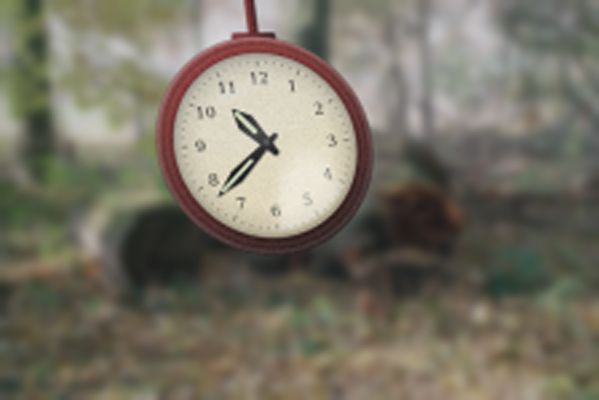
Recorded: 10 h 38 min
